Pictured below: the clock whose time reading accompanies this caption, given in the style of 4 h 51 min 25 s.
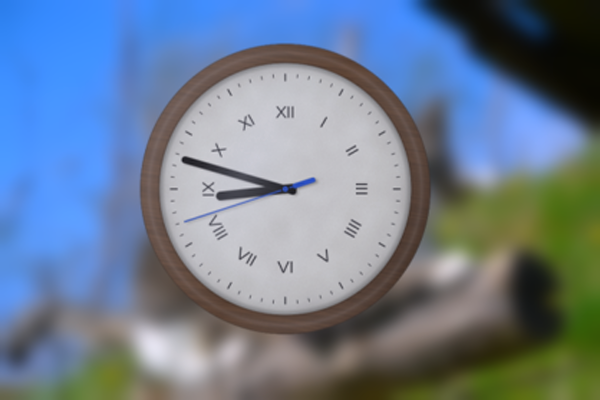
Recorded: 8 h 47 min 42 s
